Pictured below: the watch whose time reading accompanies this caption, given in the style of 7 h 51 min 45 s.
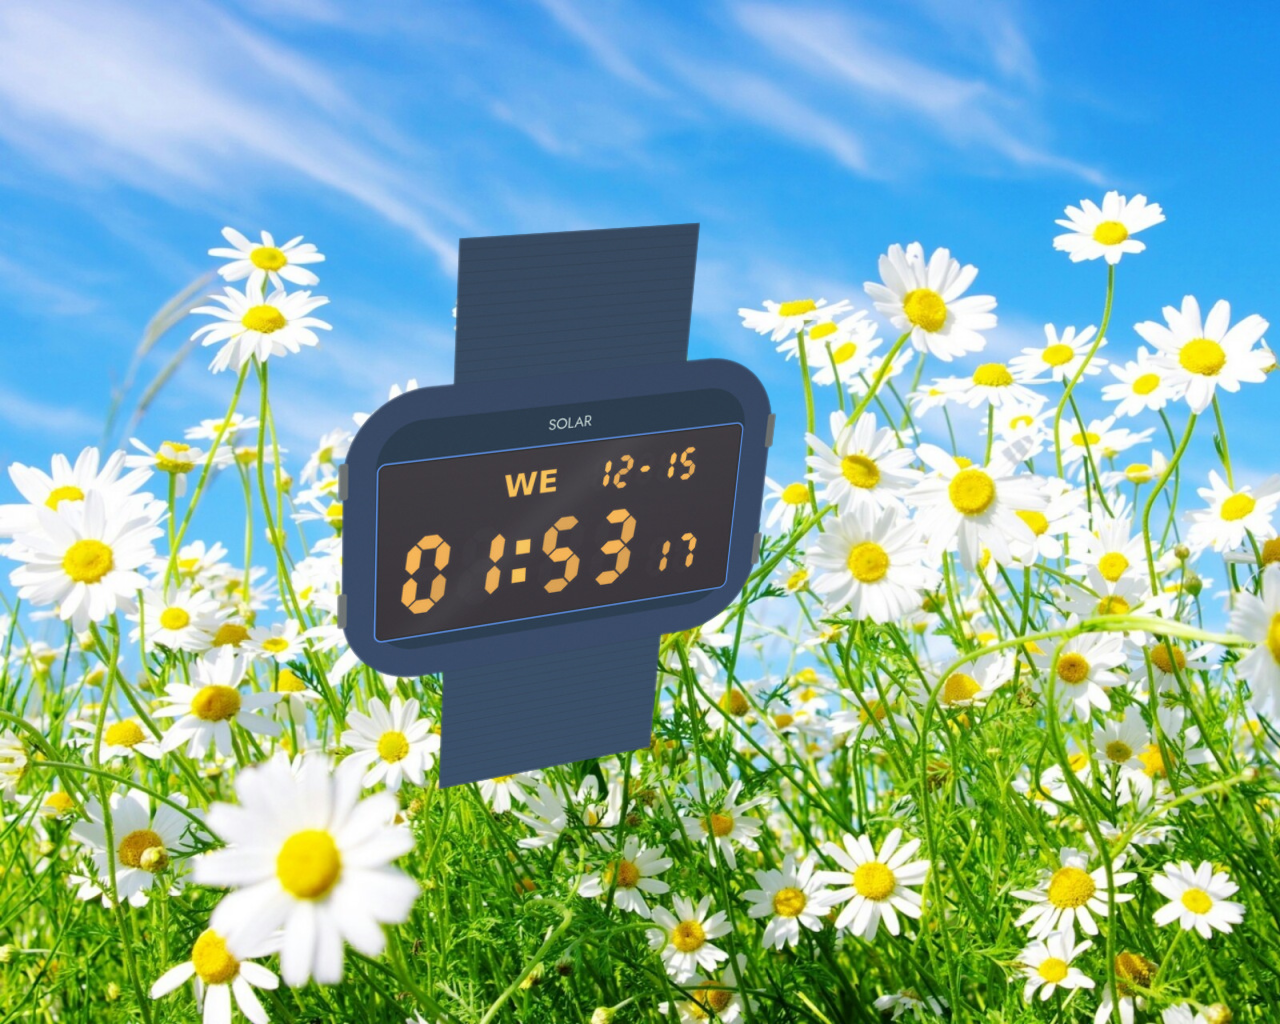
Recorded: 1 h 53 min 17 s
